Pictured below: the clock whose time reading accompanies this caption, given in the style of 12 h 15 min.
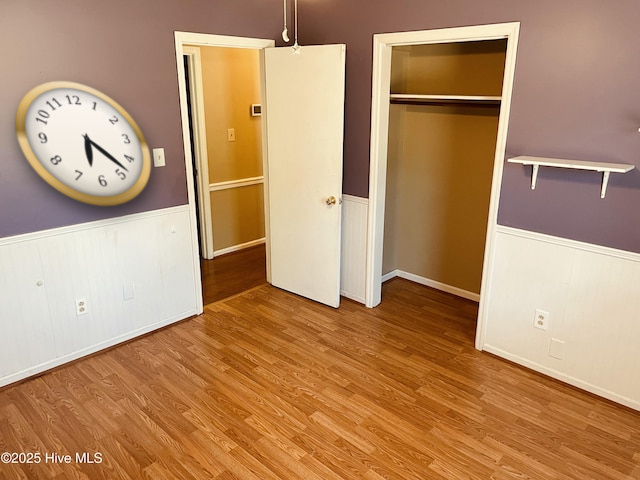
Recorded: 6 h 23 min
